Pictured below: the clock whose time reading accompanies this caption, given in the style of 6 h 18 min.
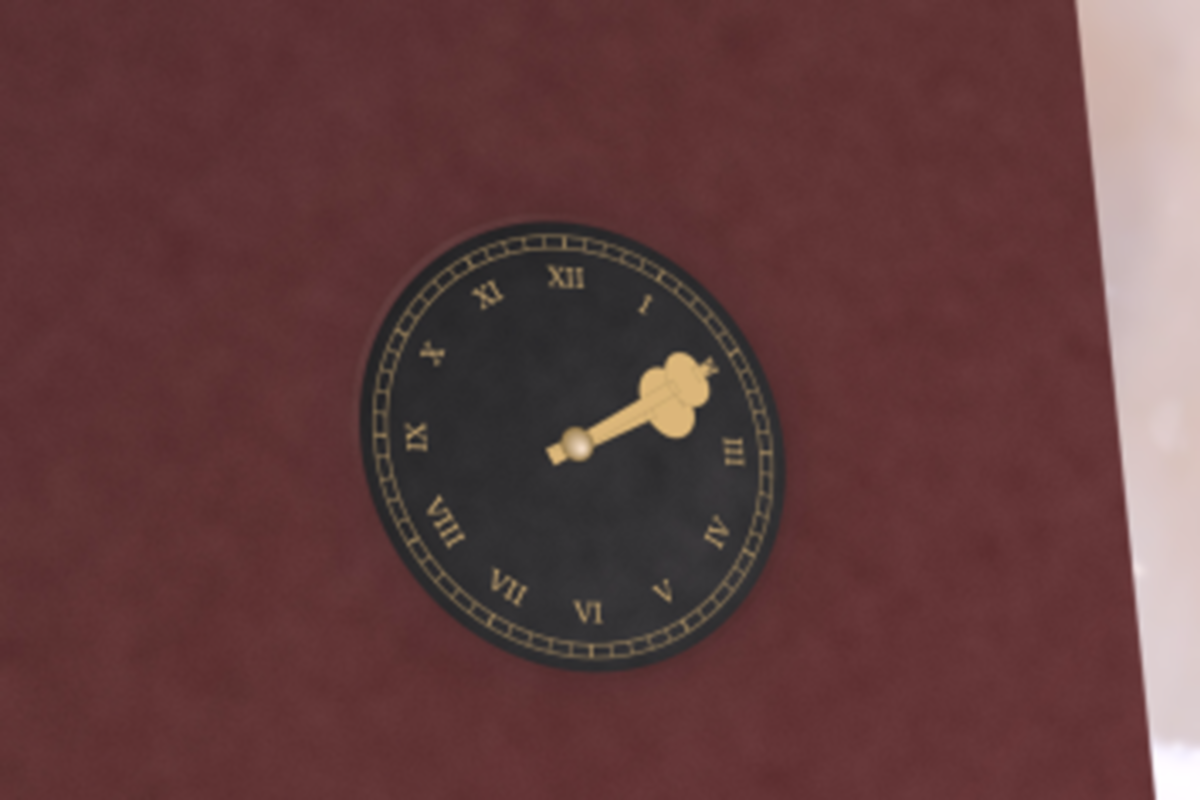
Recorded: 2 h 10 min
